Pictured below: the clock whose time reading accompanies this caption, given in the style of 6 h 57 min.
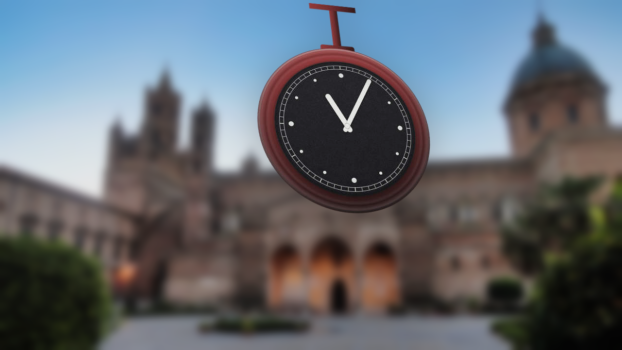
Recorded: 11 h 05 min
